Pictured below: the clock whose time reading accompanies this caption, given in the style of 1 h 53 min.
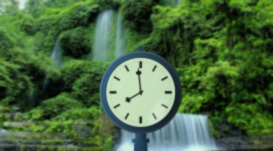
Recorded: 7 h 59 min
